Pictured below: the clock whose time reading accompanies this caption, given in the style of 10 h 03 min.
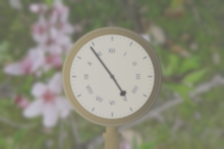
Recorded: 4 h 54 min
